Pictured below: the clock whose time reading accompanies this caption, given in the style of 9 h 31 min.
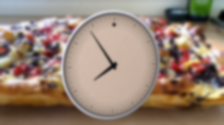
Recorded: 7 h 54 min
